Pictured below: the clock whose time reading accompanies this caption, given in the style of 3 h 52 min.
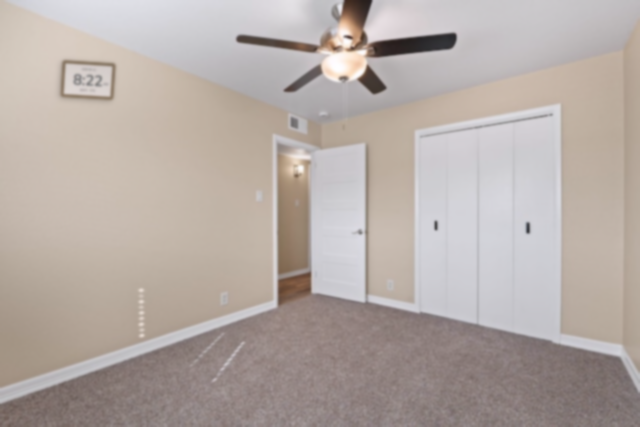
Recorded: 8 h 22 min
